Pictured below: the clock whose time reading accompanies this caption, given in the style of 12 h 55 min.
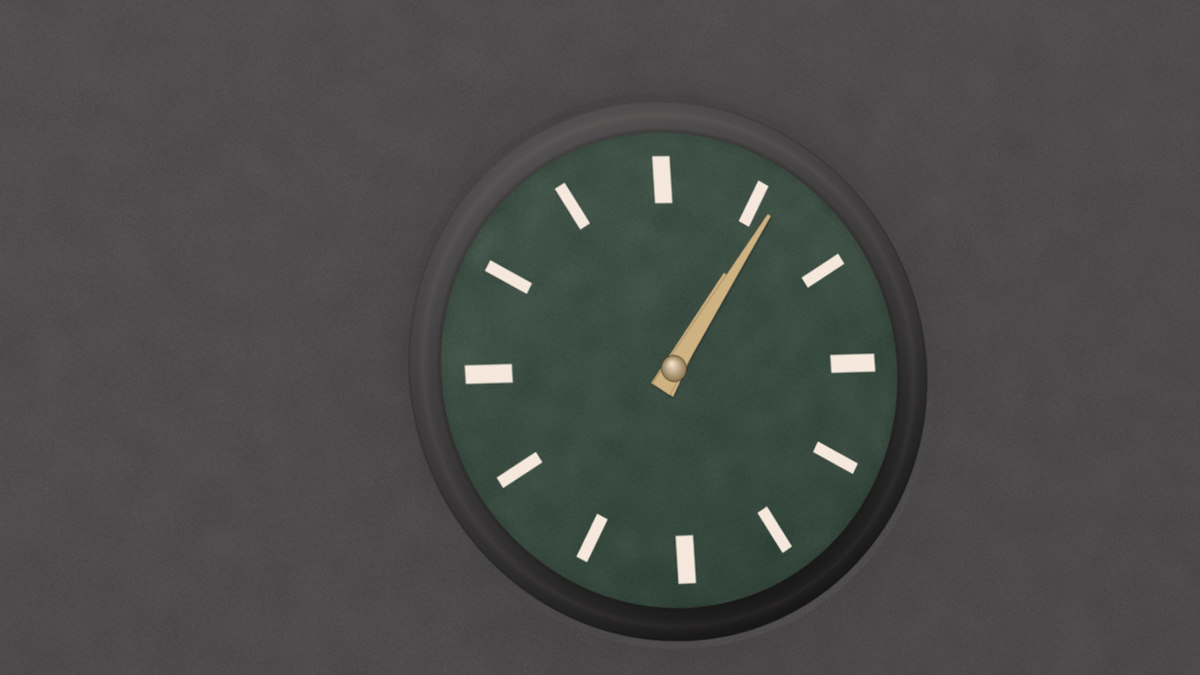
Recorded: 1 h 06 min
